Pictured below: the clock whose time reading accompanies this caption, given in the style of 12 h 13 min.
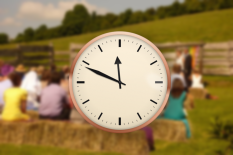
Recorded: 11 h 49 min
